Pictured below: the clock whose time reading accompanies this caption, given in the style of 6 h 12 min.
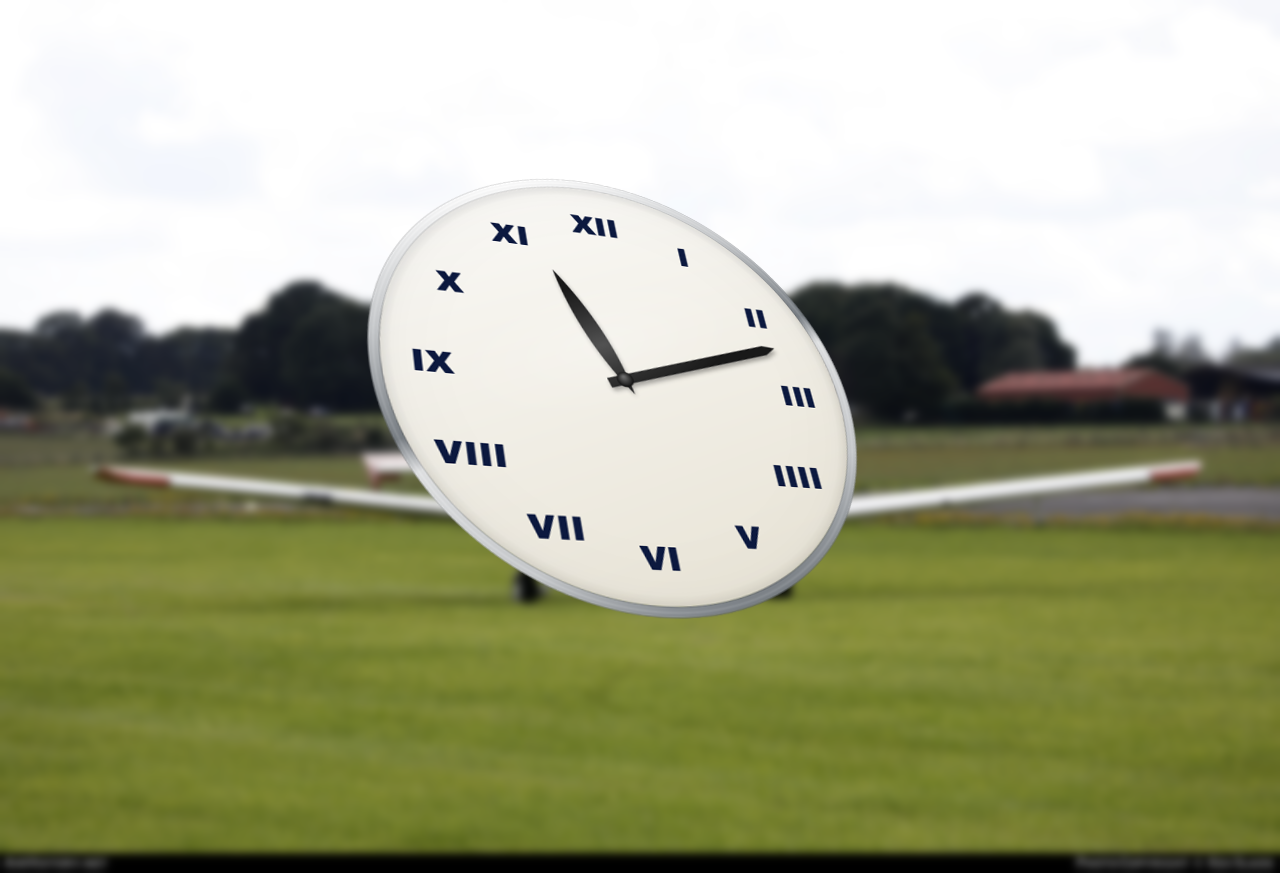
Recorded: 11 h 12 min
